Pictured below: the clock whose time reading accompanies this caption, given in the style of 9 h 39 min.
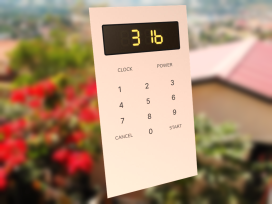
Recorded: 3 h 16 min
